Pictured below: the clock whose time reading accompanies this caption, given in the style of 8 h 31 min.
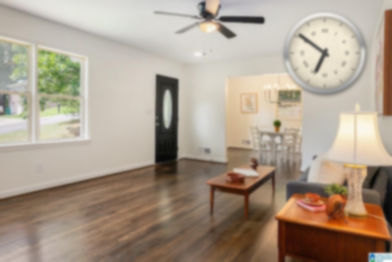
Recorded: 6 h 51 min
